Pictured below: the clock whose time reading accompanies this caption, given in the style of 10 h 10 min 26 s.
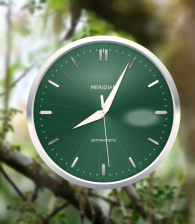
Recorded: 8 h 04 min 29 s
